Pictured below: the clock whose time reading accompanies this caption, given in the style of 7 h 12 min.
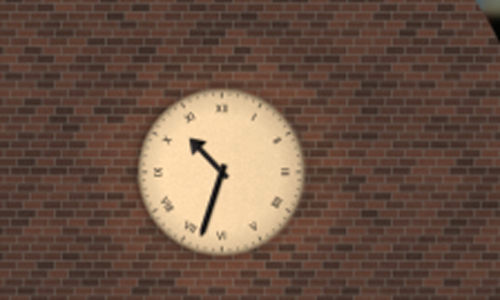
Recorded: 10 h 33 min
